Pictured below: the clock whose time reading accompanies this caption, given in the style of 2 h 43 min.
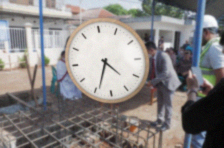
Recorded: 4 h 34 min
